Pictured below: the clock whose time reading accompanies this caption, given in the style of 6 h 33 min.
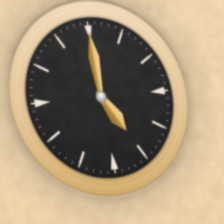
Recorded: 5 h 00 min
